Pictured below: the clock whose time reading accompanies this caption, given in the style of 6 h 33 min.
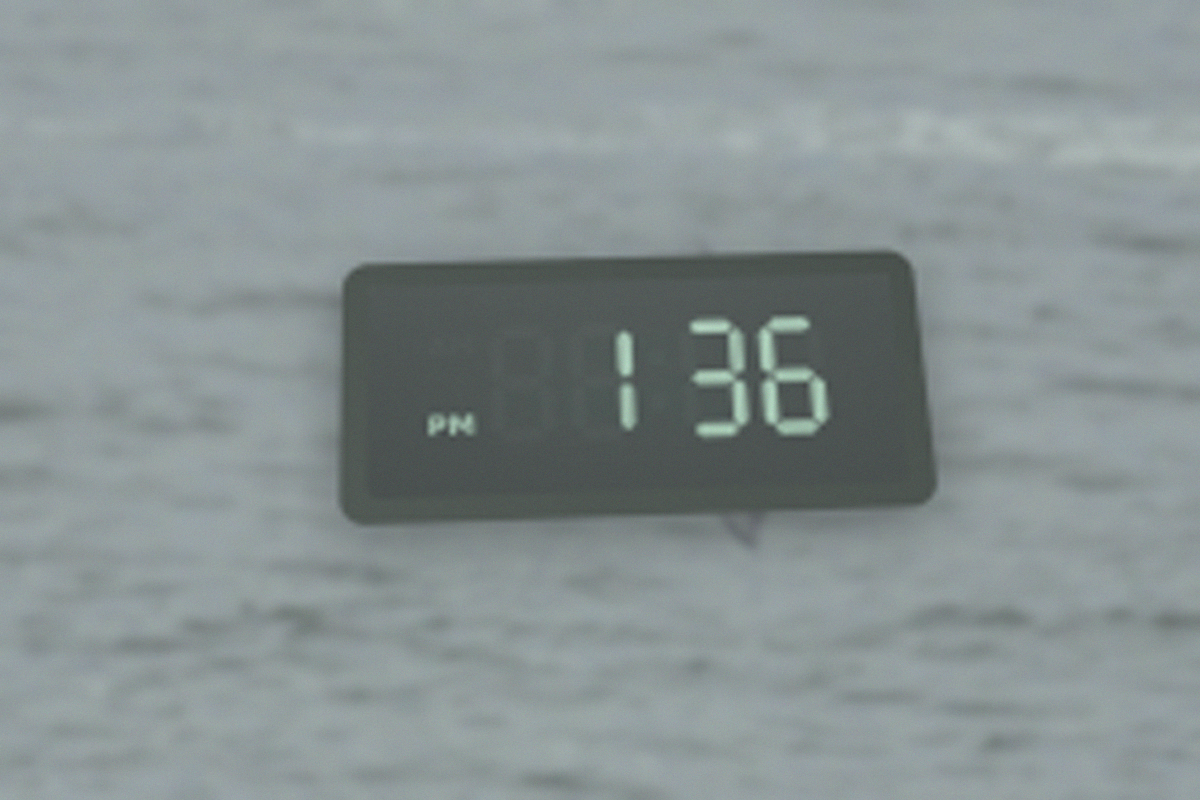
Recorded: 1 h 36 min
